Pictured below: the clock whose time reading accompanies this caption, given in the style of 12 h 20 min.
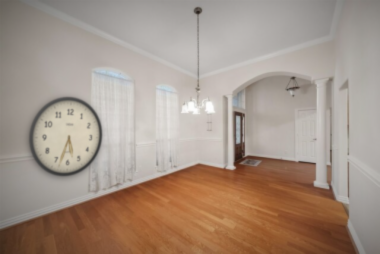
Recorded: 5 h 33 min
